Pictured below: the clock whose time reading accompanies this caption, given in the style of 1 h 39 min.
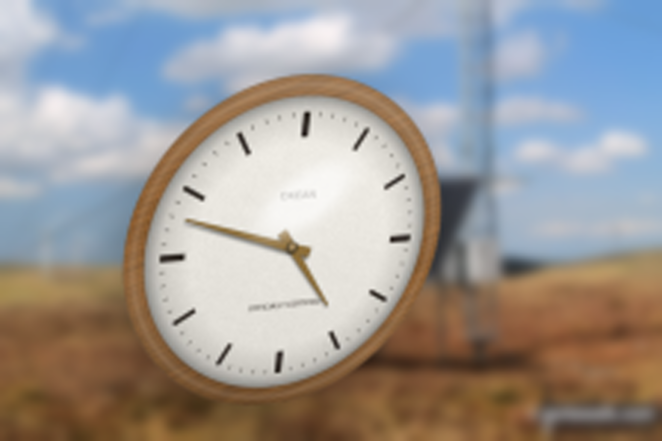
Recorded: 4 h 48 min
